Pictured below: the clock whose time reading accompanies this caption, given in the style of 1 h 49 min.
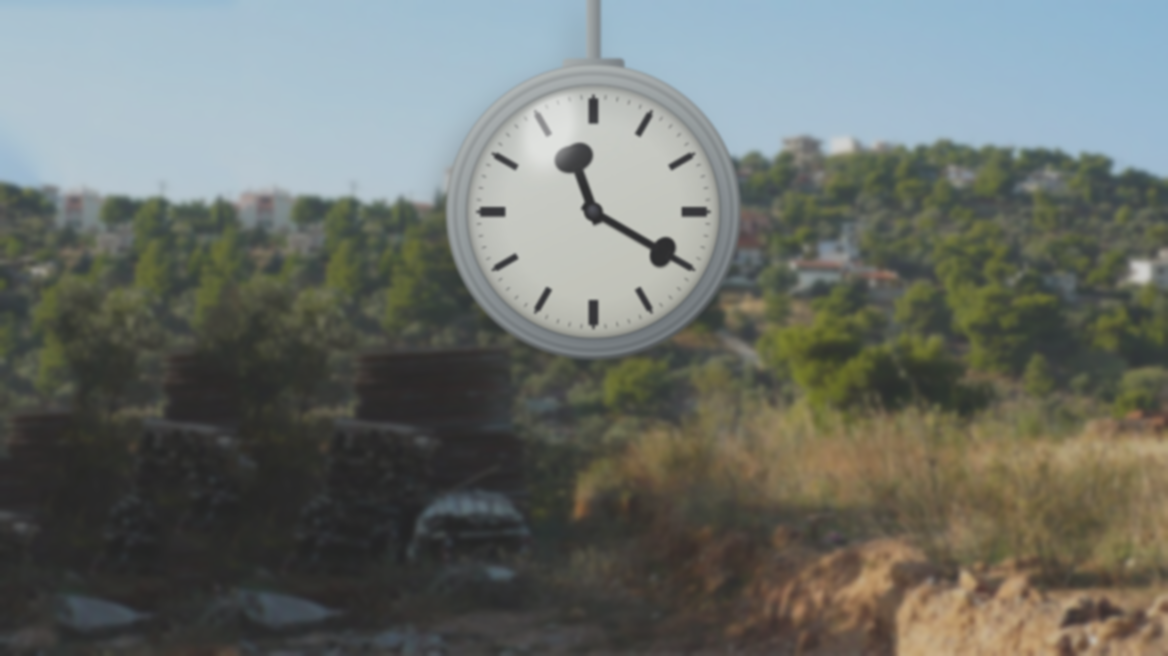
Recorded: 11 h 20 min
